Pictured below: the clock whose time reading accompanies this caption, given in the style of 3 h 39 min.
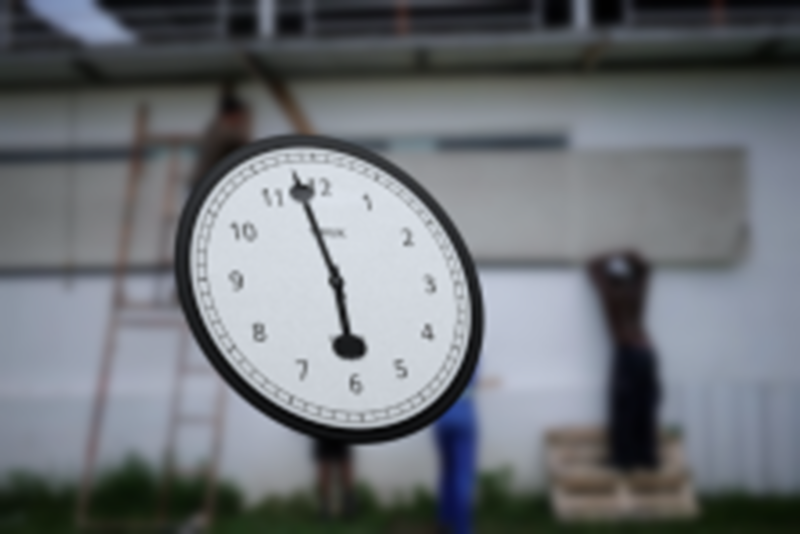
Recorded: 5 h 58 min
